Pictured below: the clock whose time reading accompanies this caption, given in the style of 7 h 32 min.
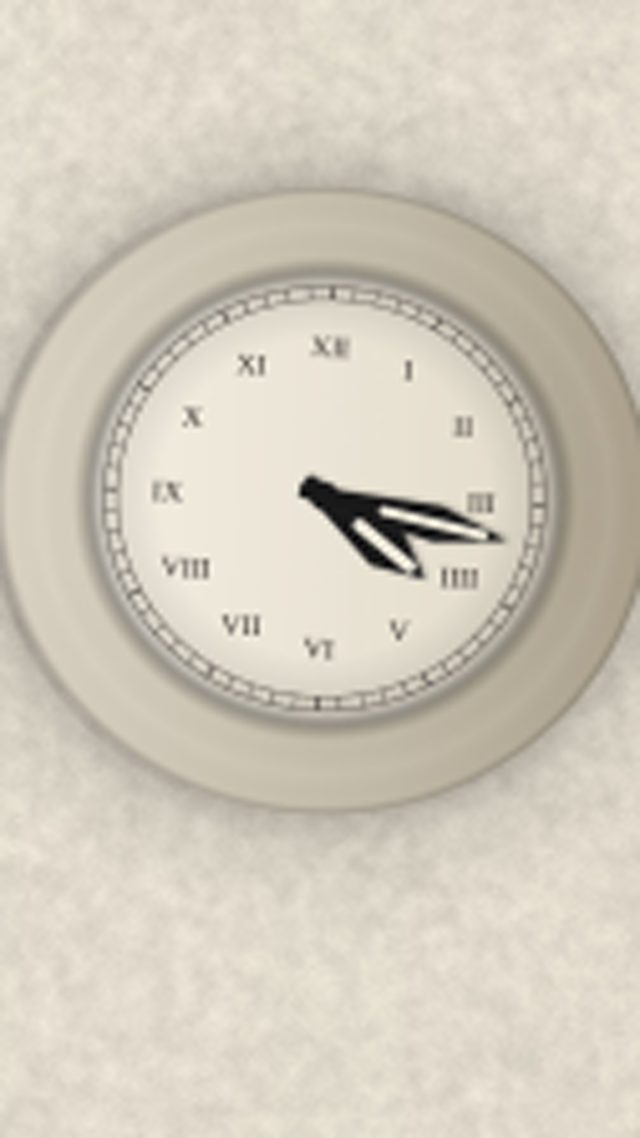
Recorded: 4 h 17 min
